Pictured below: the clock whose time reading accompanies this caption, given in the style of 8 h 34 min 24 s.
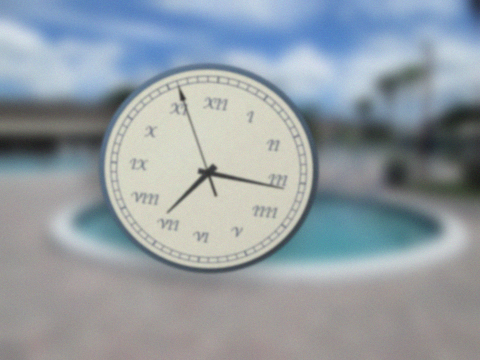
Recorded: 7 h 15 min 56 s
